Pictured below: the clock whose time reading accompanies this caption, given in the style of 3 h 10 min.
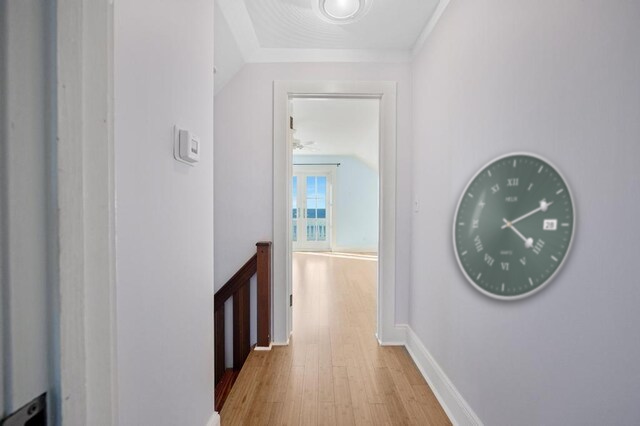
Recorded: 4 h 11 min
